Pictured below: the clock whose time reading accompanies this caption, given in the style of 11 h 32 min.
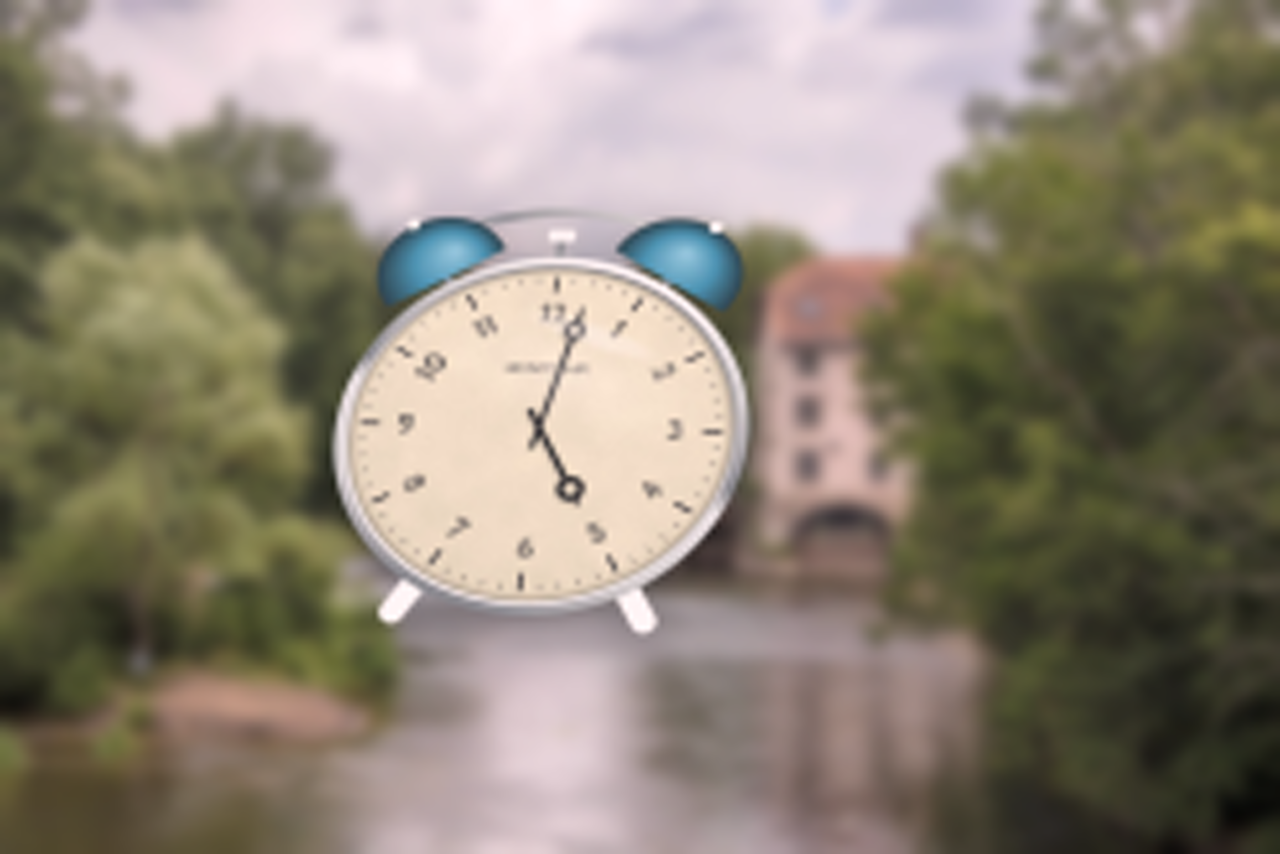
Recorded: 5 h 02 min
